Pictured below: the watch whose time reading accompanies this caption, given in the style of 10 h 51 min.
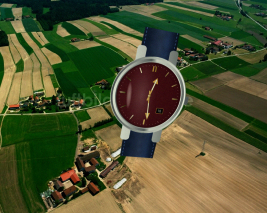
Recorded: 12 h 29 min
